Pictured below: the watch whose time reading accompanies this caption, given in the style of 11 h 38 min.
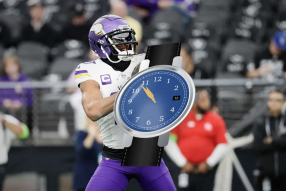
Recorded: 10 h 53 min
